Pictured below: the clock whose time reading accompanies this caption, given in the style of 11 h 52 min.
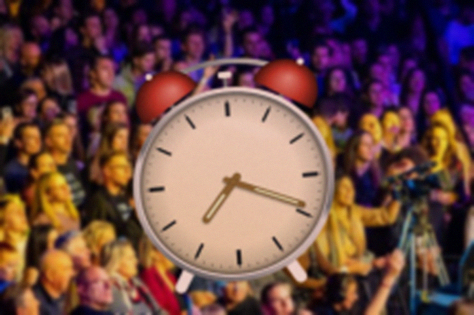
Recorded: 7 h 19 min
